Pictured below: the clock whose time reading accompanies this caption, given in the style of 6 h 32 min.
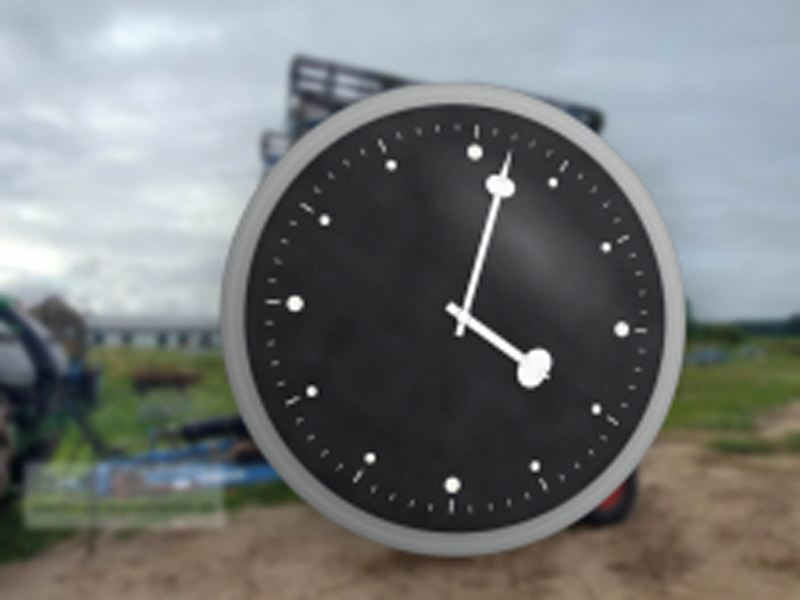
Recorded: 4 h 02 min
